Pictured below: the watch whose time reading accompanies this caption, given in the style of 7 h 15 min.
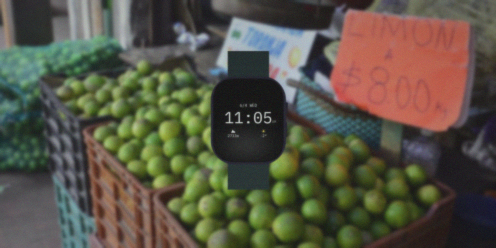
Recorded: 11 h 05 min
